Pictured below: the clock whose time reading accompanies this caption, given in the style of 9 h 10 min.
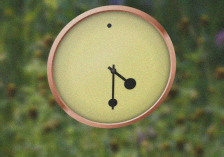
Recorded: 4 h 31 min
